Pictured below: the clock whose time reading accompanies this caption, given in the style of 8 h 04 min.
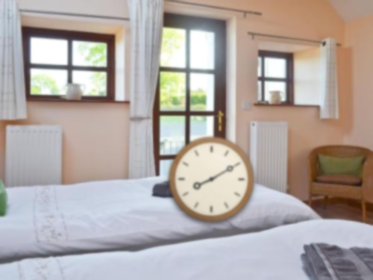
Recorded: 8 h 10 min
